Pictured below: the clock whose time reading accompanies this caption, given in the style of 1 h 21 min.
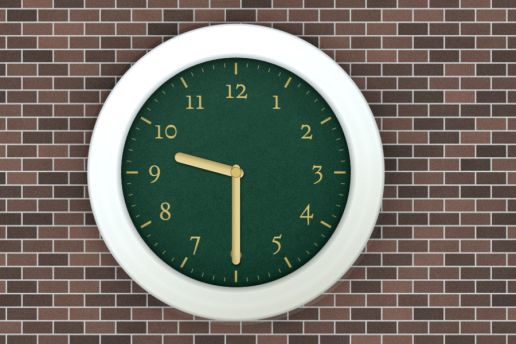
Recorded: 9 h 30 min
